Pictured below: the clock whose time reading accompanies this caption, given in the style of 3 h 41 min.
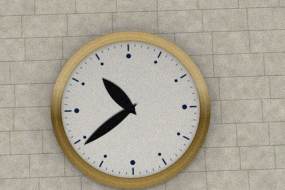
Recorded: 10 h 39 min
